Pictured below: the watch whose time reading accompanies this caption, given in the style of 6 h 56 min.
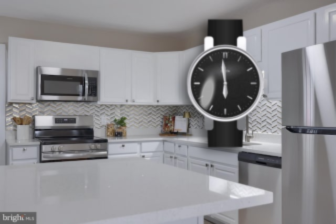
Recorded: 5 h 59 min
